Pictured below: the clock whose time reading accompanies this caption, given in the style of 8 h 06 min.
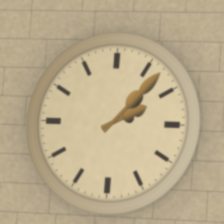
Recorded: 2 h 07 min
